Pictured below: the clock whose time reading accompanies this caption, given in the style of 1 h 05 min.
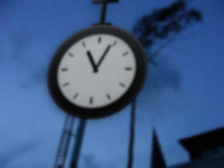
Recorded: 11 h 04 min
